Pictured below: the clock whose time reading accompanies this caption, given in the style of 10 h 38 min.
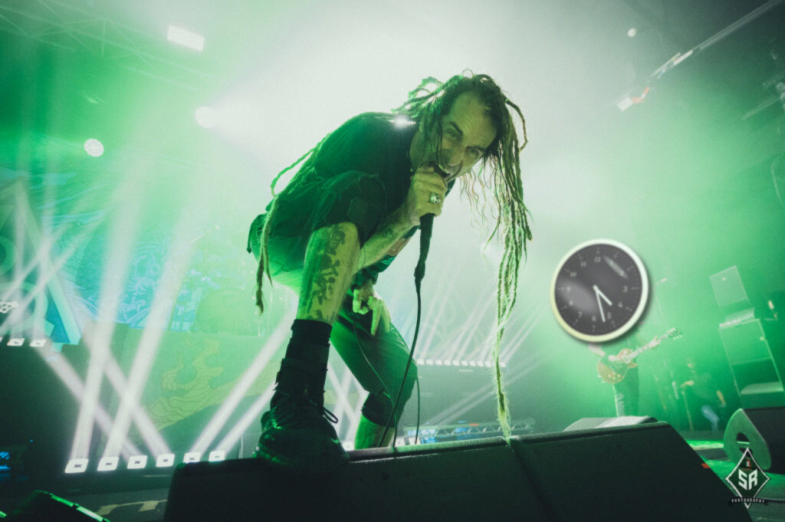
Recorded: 4 h 27 min
